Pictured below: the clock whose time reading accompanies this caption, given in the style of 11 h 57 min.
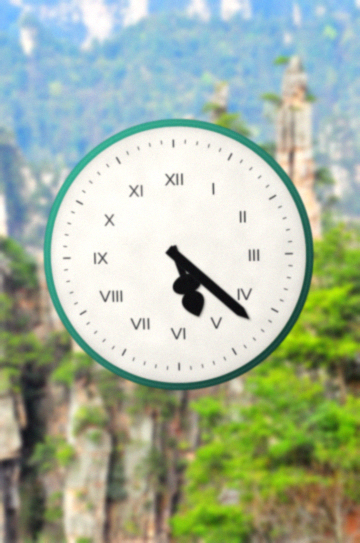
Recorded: 5 h 22 min
